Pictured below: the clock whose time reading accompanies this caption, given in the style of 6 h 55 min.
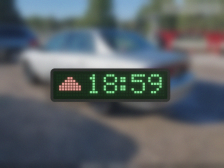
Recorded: 18 h 59 min
